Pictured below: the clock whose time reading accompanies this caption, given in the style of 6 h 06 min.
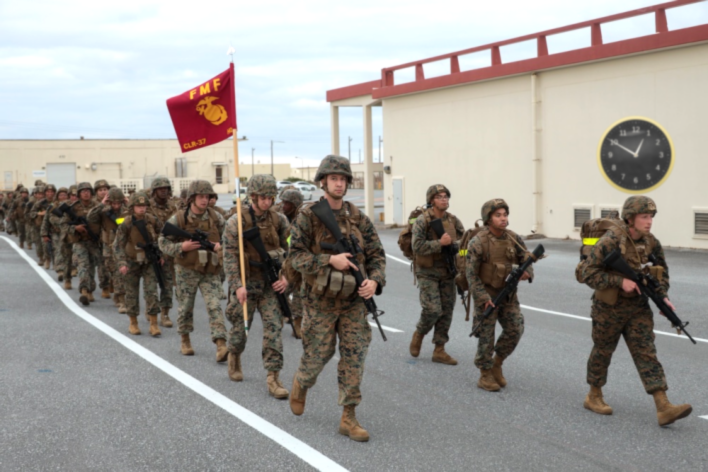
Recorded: 12 h 50 min
